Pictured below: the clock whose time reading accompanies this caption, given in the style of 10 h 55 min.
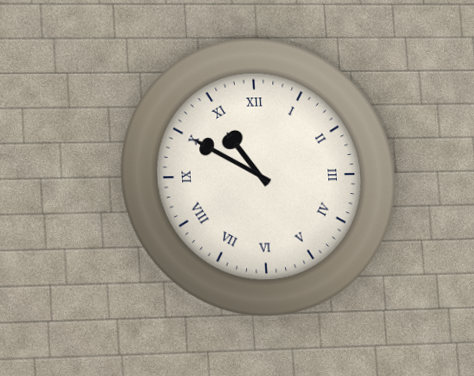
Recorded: 10 h 50 min
